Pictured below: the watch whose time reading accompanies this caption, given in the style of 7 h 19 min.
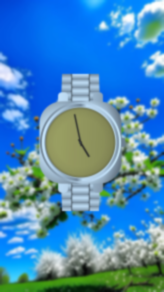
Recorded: 4 h 58 min
